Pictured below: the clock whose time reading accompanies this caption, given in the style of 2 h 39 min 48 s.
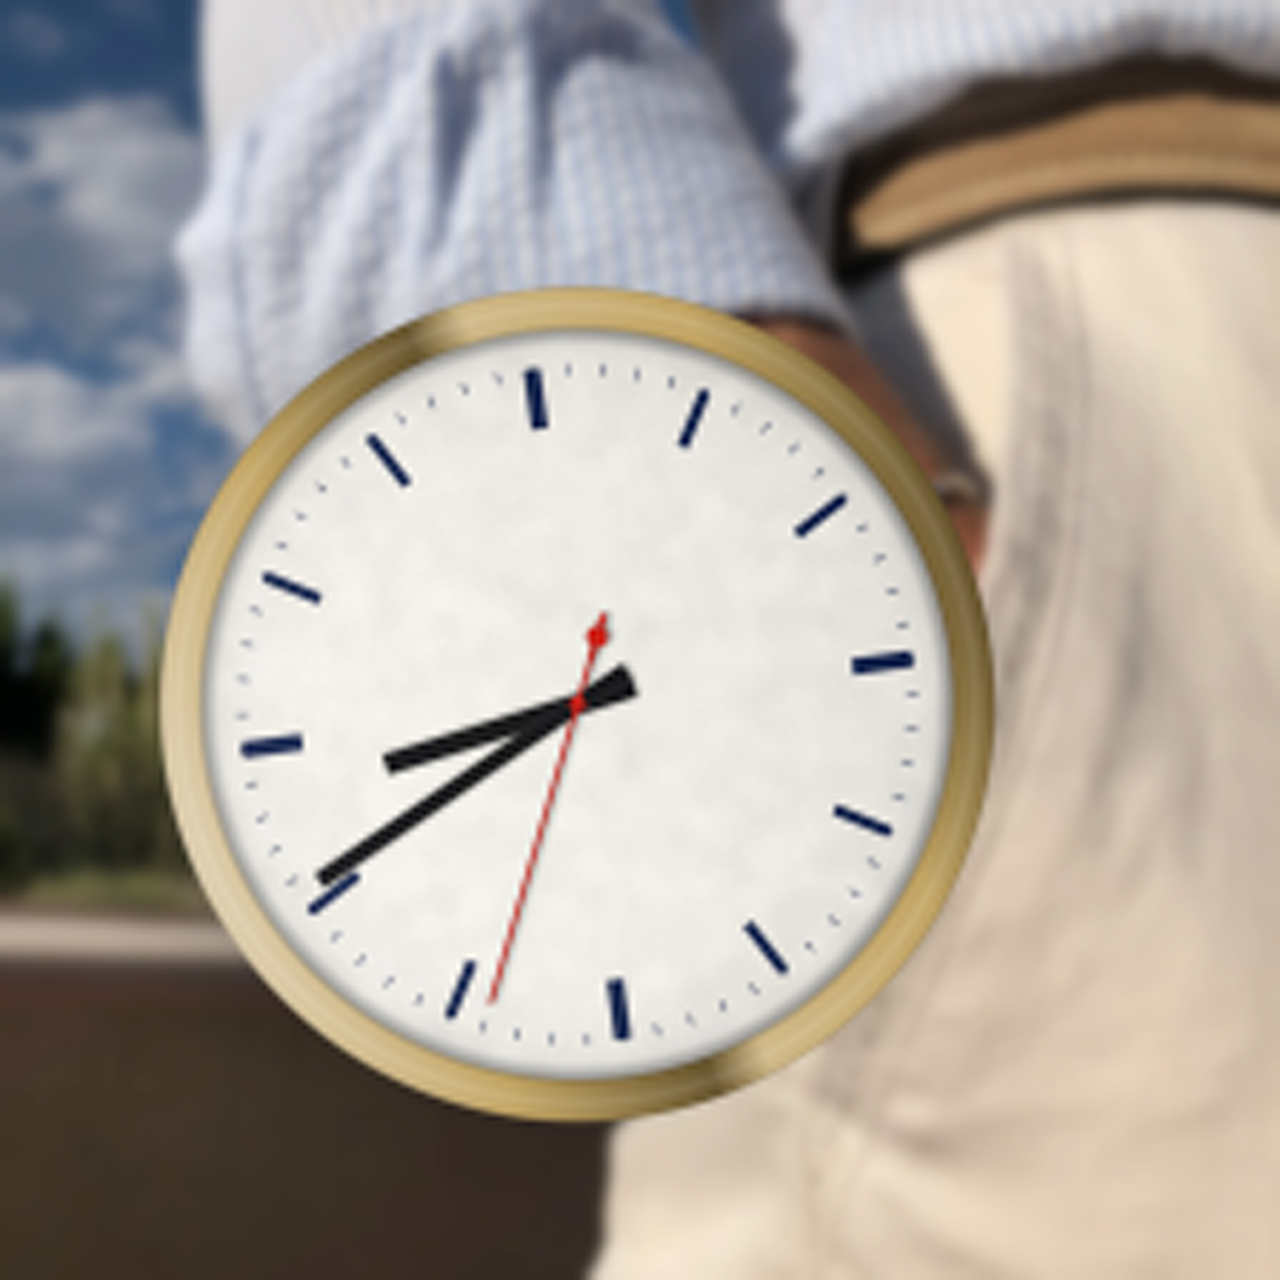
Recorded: 8 h 40 min 34 s
